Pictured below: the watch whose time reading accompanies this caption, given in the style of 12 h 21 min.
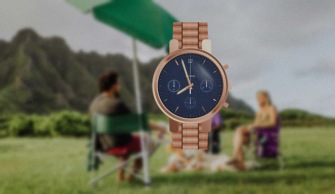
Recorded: 7 h 57 min
